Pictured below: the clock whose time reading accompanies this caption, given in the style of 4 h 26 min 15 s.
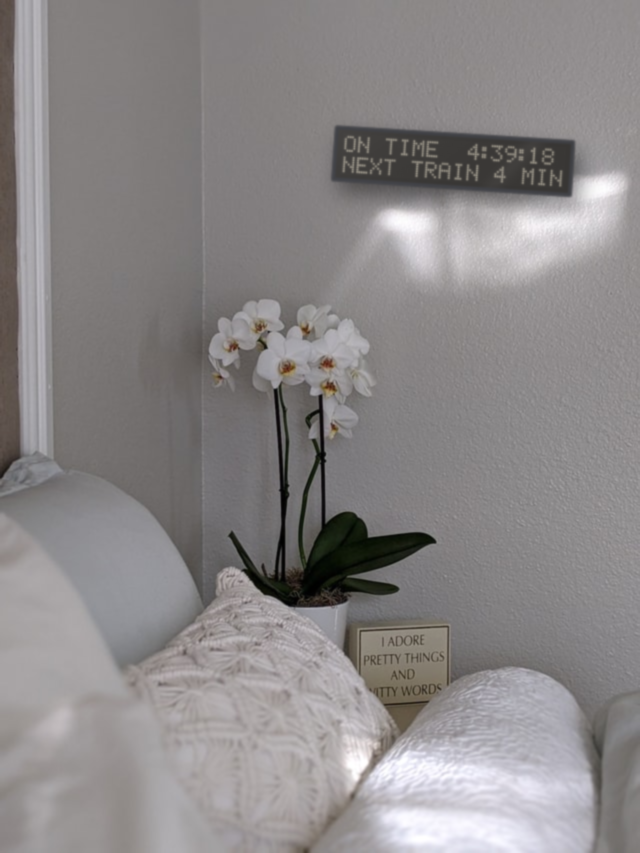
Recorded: 4 h 39 min 18 s
